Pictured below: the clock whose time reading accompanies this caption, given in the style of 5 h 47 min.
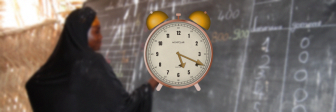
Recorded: 5 h 19 min
